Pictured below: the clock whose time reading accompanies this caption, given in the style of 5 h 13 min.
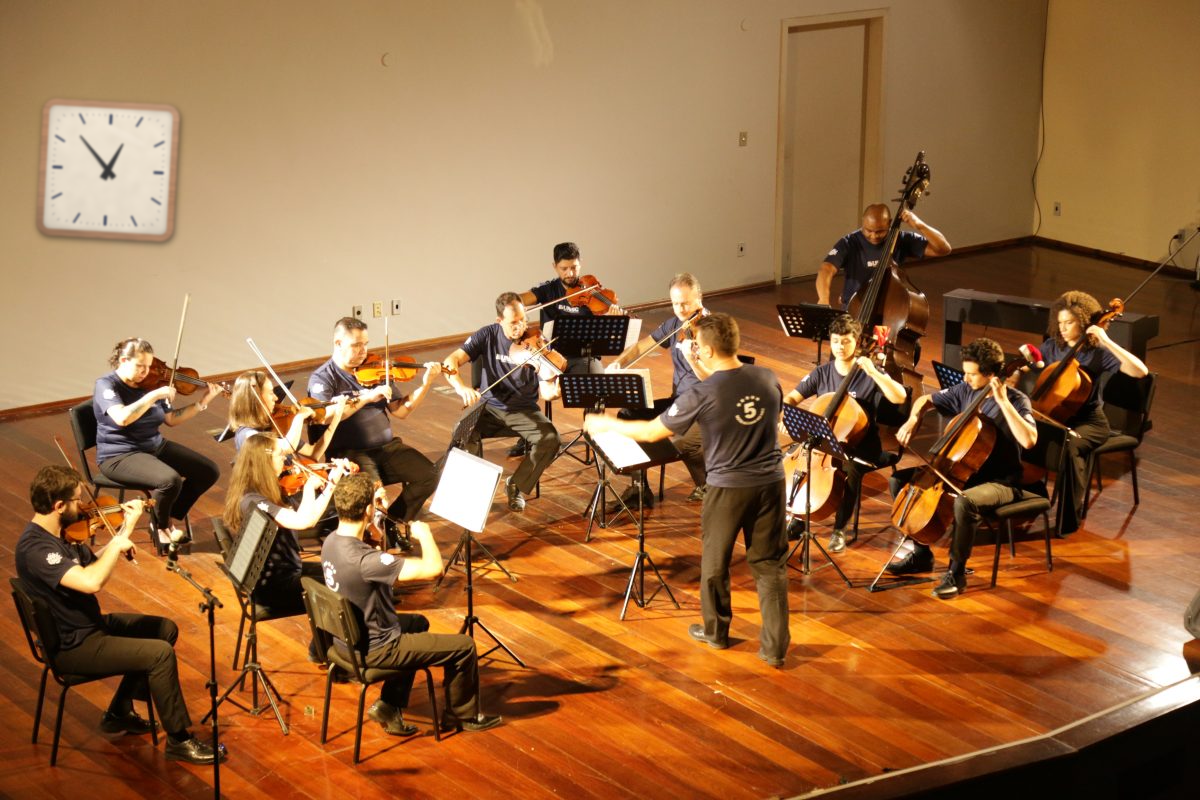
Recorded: 12 h 53 min
